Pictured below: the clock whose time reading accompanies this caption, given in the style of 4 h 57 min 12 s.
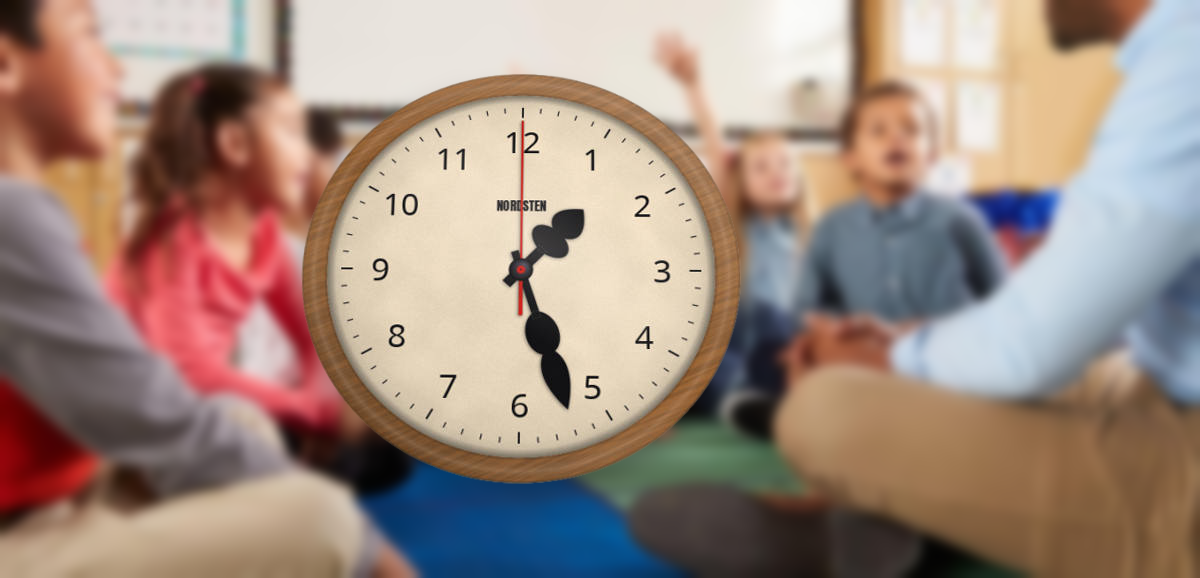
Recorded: 1 h 27 min 00 s
